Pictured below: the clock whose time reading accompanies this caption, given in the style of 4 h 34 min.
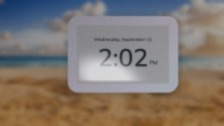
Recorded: 2 h 02 min
